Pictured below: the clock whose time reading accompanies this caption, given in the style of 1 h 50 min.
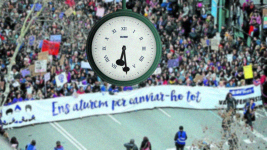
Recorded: 6 h 29 min
